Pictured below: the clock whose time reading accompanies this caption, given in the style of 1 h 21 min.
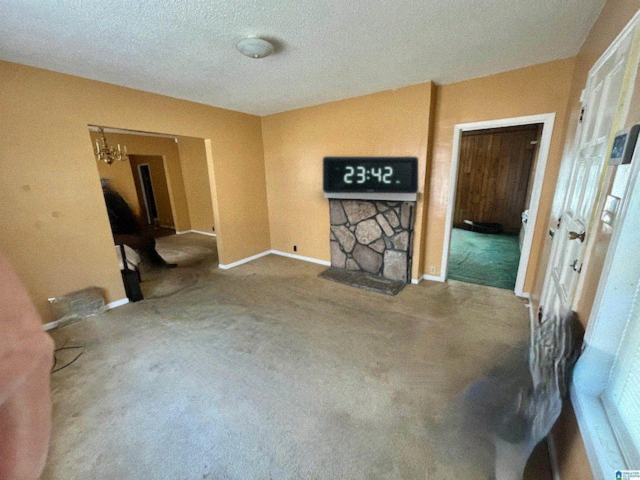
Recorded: 23 h 42 min
